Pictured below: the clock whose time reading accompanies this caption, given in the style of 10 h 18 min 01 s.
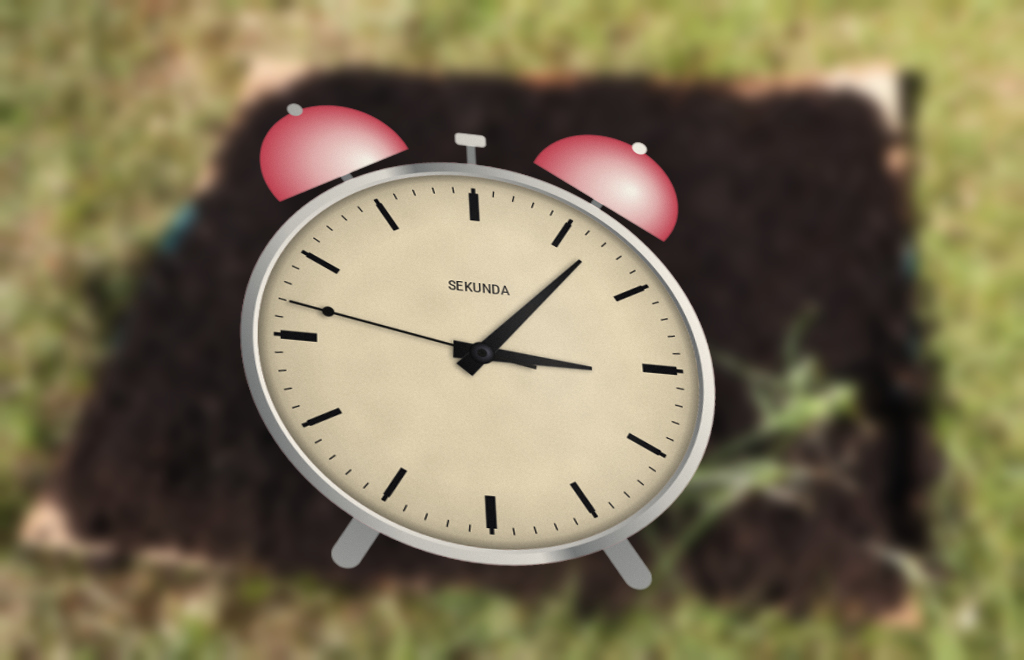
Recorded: 3 h 06 min 47 s
